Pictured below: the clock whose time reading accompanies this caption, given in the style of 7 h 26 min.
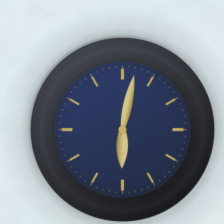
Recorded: 6 h 02 min
